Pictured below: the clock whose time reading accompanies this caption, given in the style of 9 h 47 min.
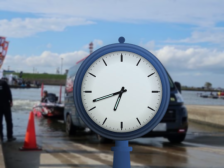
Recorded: 6 h 42 min
